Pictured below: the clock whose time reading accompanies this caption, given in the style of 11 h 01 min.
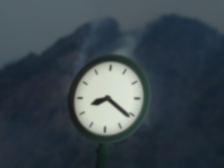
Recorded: 8 h 21 min
